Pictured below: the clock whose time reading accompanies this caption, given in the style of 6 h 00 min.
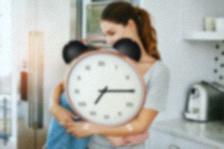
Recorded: 7 h 15 min
